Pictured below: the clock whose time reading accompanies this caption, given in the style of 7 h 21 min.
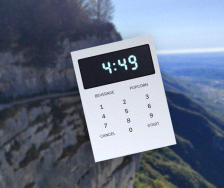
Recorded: 4 h 49 min
